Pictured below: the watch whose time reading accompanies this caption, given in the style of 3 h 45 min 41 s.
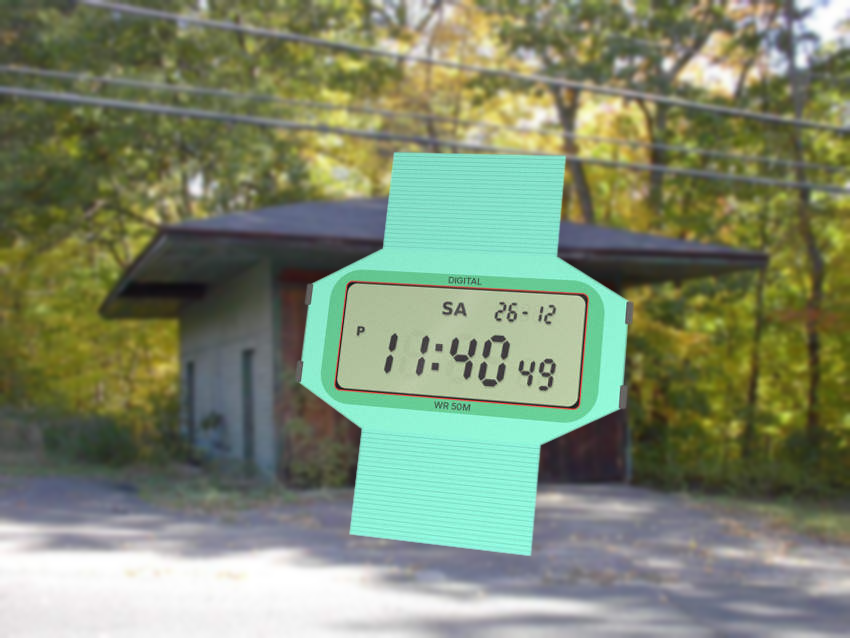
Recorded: 11 h 40 min 49 s
